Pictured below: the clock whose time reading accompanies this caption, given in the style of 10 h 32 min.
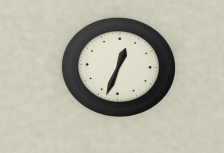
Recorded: 12 h 33 min
